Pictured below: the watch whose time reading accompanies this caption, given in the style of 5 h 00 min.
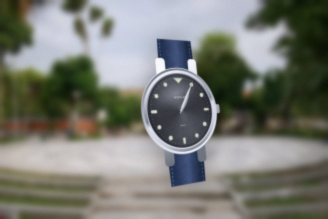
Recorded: 1 h 05 min
